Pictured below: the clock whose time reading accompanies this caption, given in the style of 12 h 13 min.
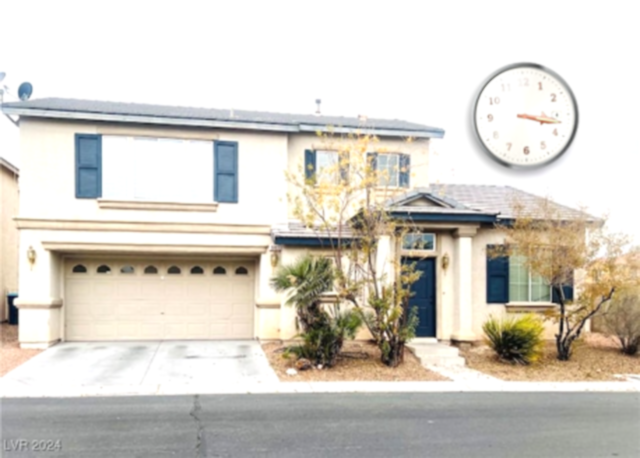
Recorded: 3 h 17 min
